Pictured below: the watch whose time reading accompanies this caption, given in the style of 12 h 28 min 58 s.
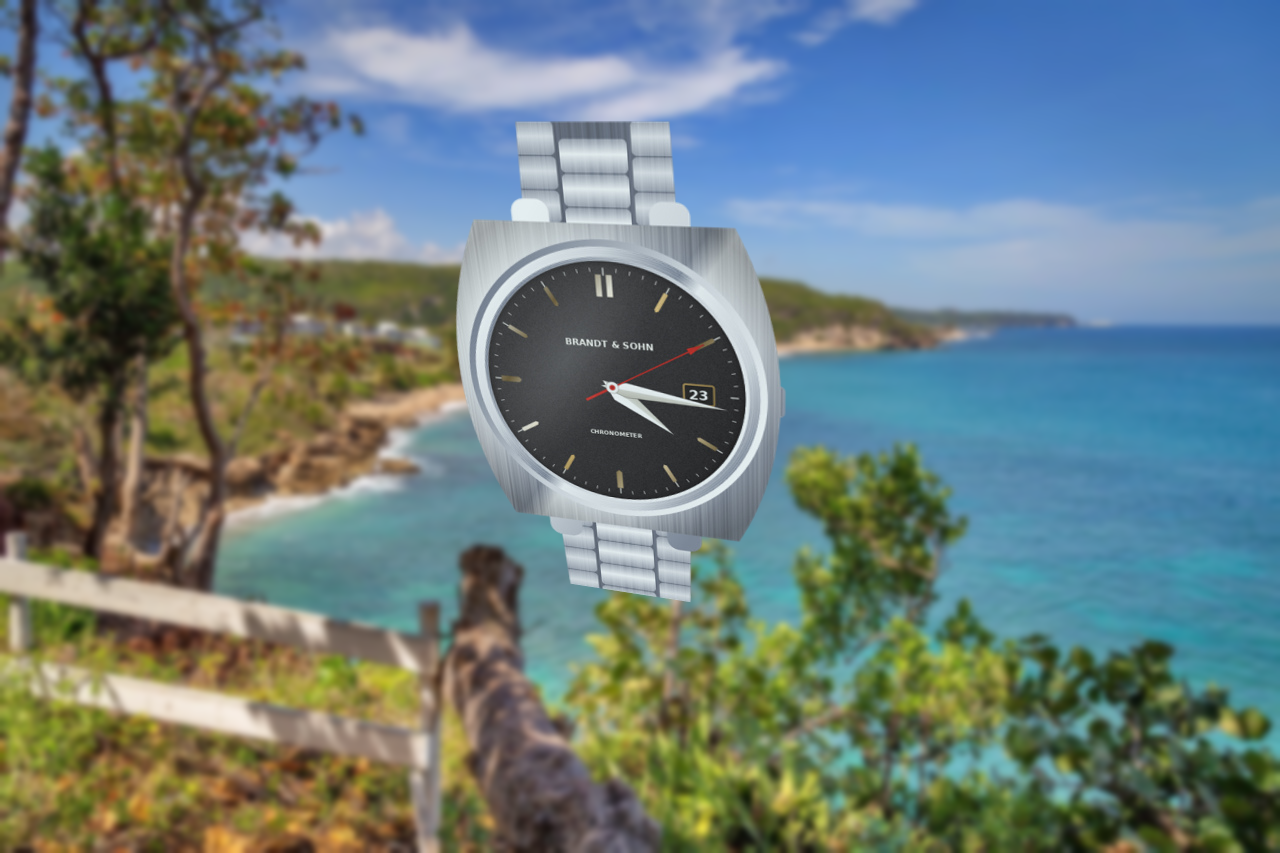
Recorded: 4 h 16 min 10 s
